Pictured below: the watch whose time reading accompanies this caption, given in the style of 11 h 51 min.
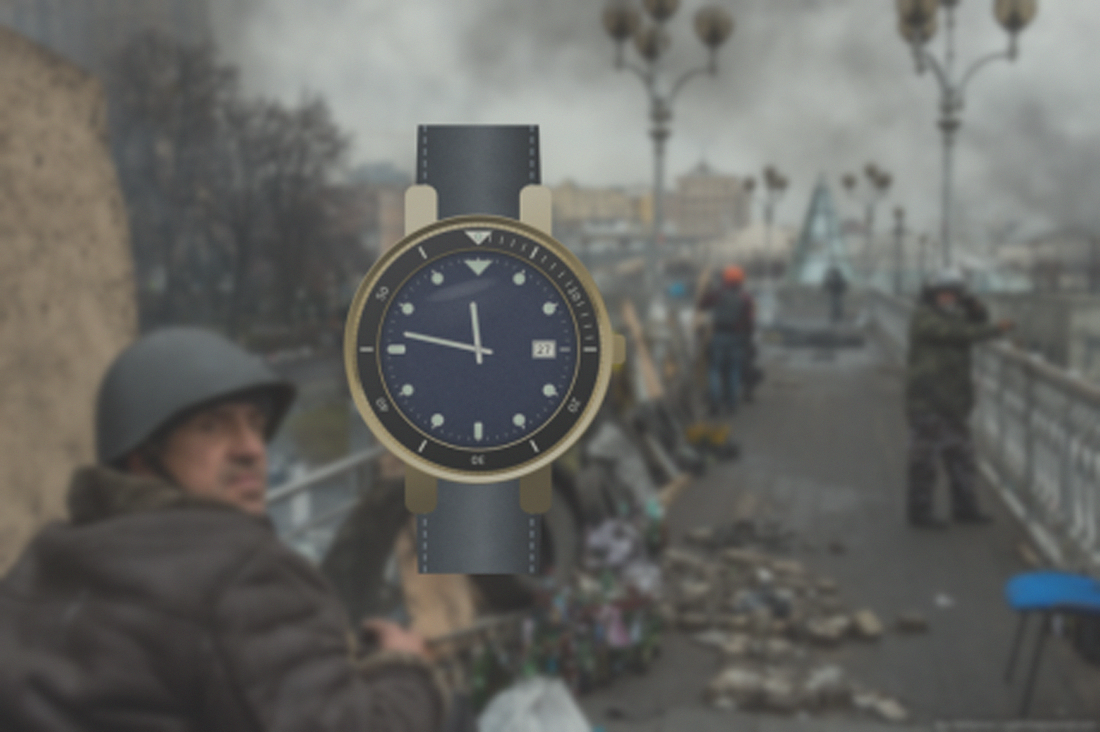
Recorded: 11 h 47 min
